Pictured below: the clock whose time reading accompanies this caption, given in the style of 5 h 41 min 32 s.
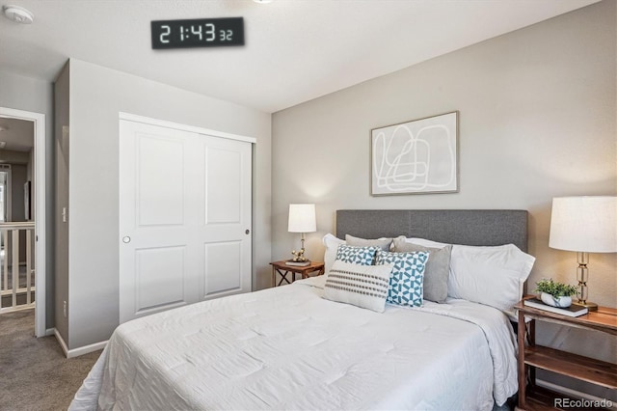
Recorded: 21 h 43 min 32 s
